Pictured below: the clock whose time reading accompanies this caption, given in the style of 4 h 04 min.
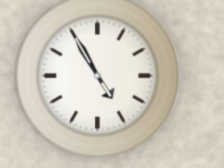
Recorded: 4 h 55 min
